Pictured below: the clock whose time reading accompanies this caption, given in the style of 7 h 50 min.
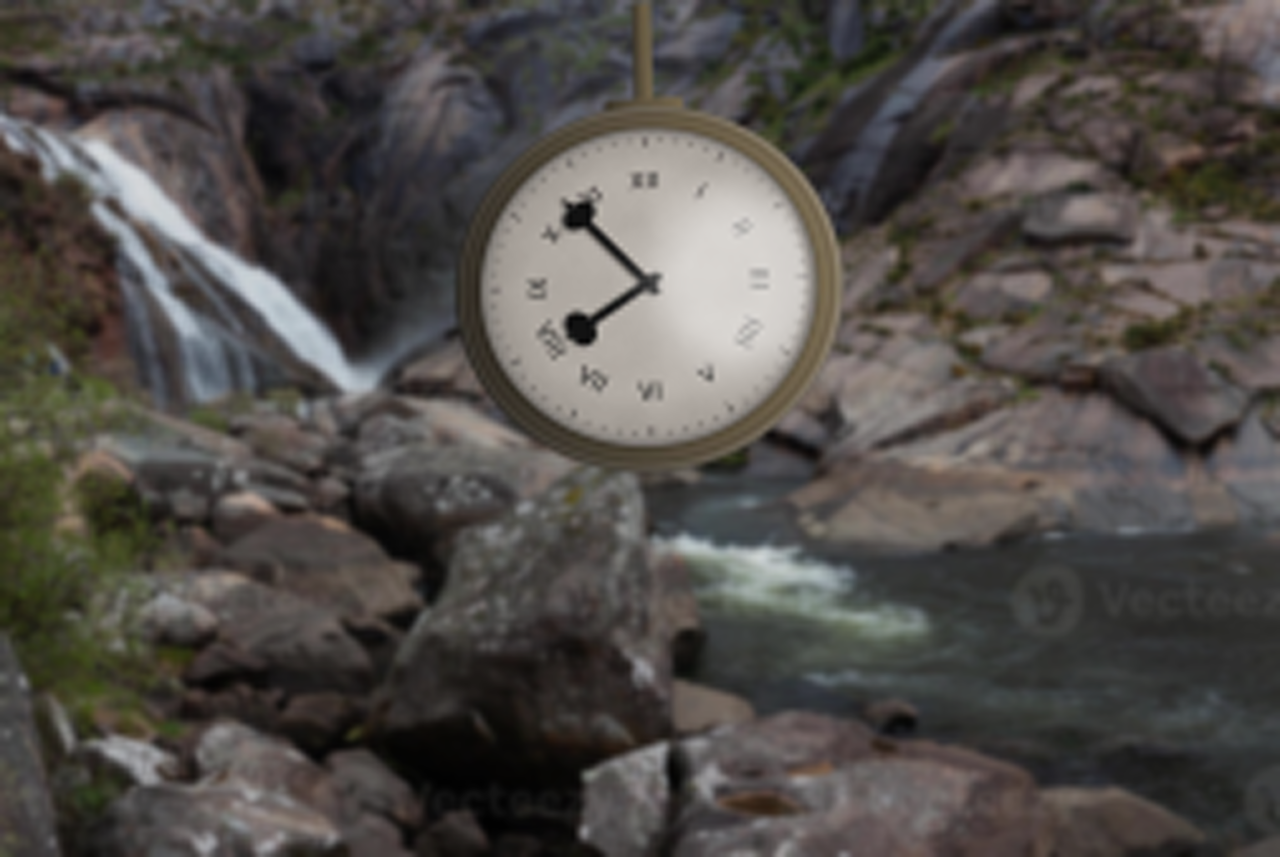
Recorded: 7 h 53 min
